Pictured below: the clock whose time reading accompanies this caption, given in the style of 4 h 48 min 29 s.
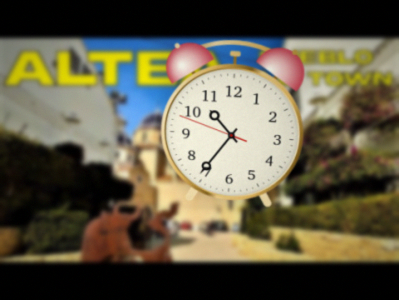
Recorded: 10 h 35 min 48 s
